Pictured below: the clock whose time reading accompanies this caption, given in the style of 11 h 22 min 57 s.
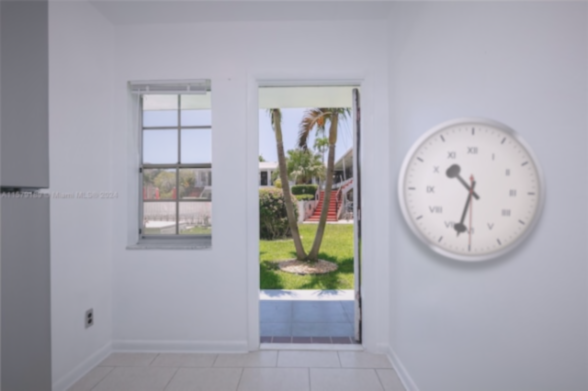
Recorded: 10 h 32 min 30 s
